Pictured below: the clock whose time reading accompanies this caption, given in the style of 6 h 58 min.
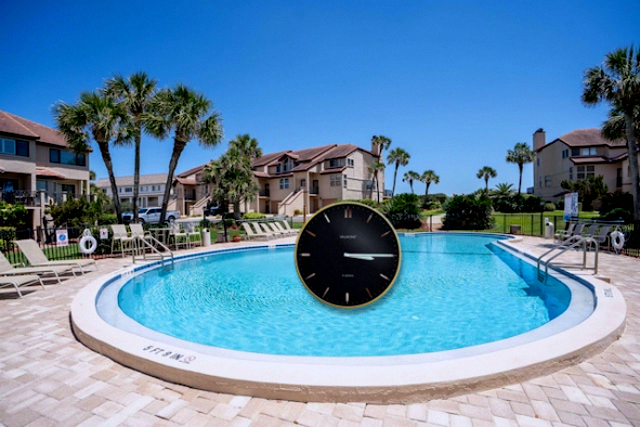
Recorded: 3 h 15 min
